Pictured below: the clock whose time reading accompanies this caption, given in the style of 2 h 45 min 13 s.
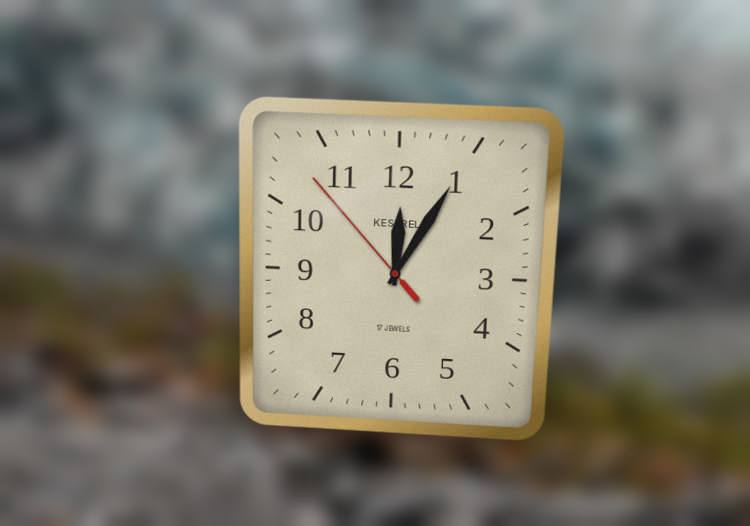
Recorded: 12 h 04 min 53 s
